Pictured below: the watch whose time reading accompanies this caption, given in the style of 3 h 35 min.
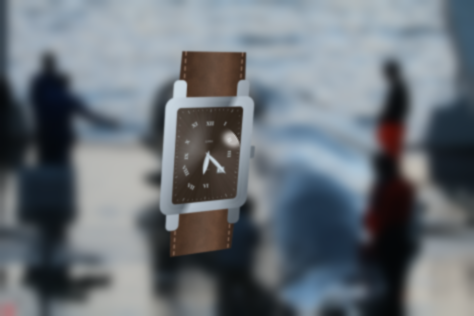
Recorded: 6 h 22 min
